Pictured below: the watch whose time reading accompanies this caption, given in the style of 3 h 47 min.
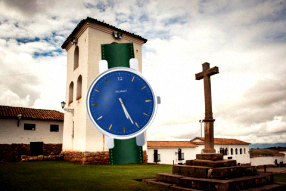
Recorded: 5 h 26 min
